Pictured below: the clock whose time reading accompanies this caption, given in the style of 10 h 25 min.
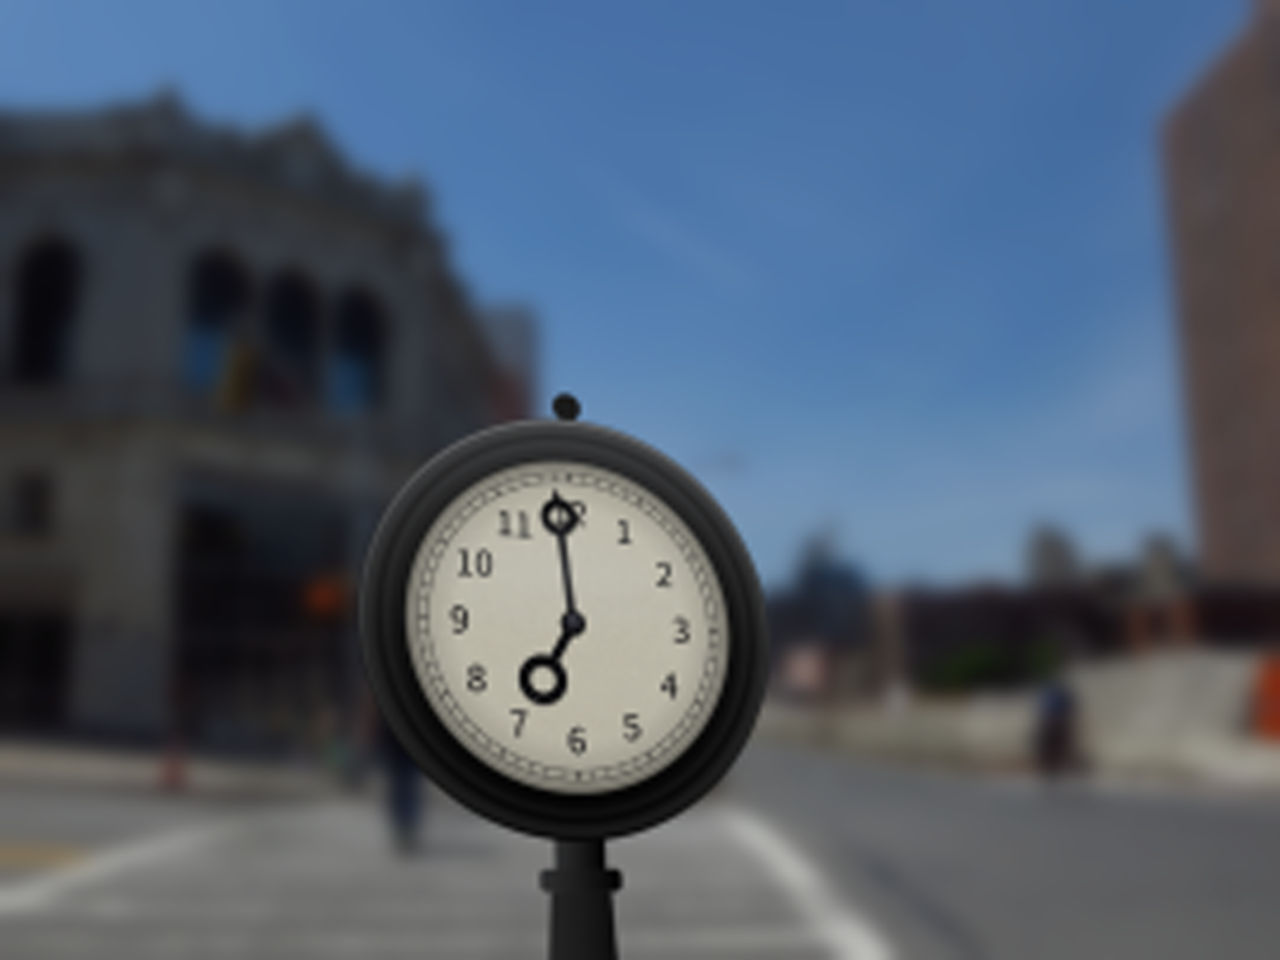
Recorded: 6 h 59 min
